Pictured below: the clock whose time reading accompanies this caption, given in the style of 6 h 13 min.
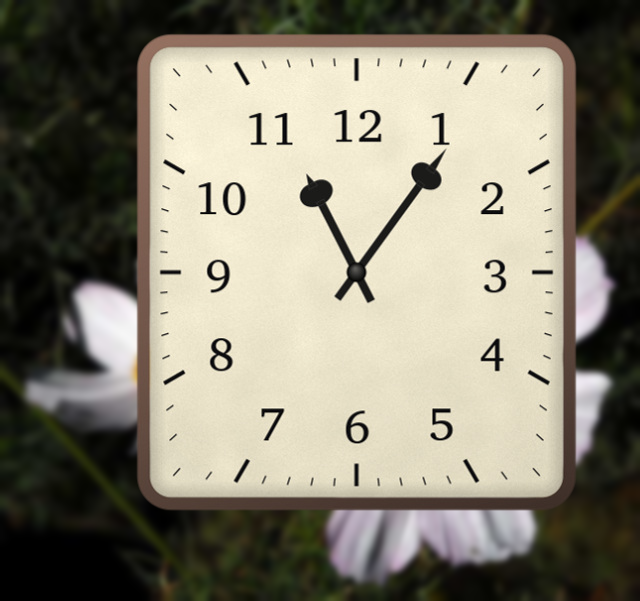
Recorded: 11 h 06 min
